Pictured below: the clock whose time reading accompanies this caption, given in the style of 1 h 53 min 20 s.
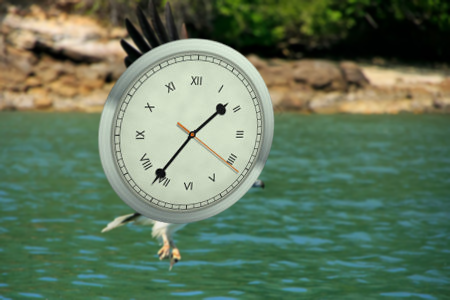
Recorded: 1 h 36 min 21 s
